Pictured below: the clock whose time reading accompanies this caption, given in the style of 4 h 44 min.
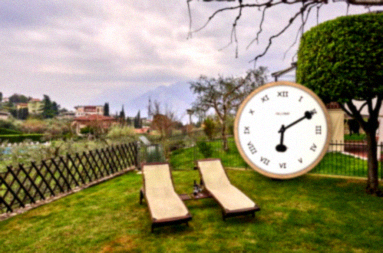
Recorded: 6 h 10 min
